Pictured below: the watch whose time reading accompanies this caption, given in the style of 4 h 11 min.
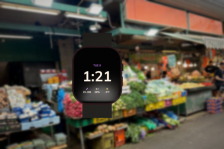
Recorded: 1 h 21 min
